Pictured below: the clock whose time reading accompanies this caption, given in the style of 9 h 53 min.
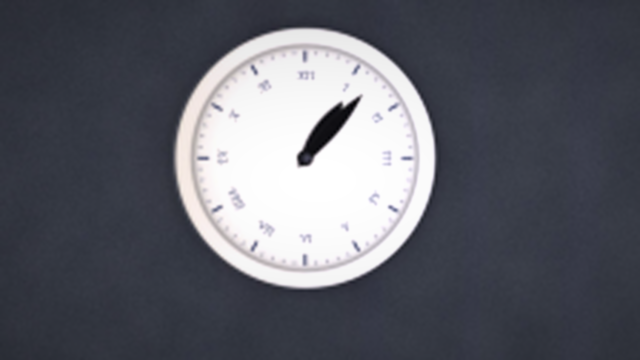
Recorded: 1 h 07 min
